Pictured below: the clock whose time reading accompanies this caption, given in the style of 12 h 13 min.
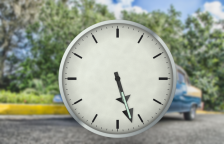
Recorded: 5 h 27 min
